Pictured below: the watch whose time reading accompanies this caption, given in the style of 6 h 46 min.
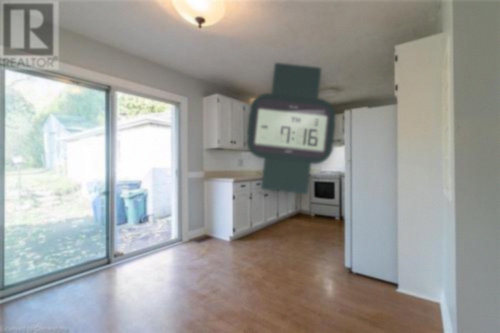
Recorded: 7 h 16 min
